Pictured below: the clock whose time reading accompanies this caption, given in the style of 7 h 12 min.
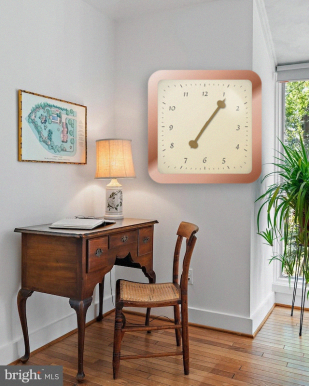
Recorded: 7 h 06 min
